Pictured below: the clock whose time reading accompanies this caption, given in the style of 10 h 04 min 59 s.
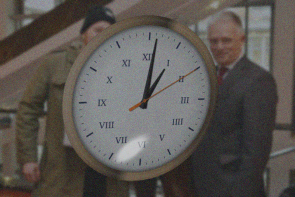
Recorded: 1 h 01 min 10 s
